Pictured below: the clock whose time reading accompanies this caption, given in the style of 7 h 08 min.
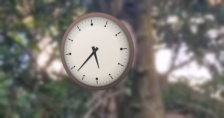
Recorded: 5 h 38 min
